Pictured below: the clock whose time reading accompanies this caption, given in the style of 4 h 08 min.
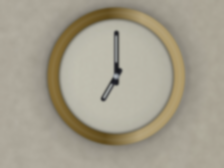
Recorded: 7 h 00 min
